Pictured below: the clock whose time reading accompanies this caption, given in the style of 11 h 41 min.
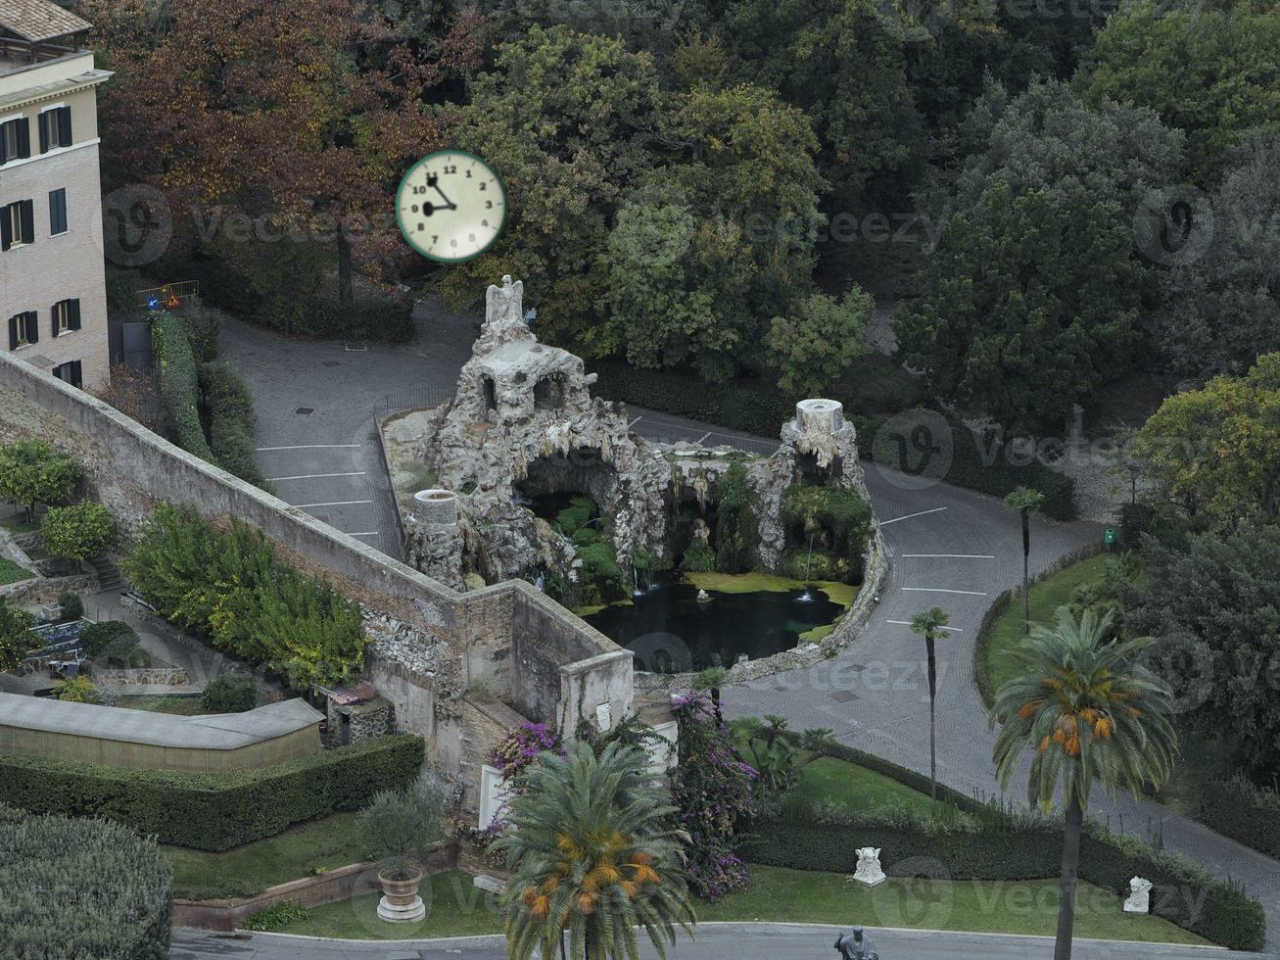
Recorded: 8 h 54 min
